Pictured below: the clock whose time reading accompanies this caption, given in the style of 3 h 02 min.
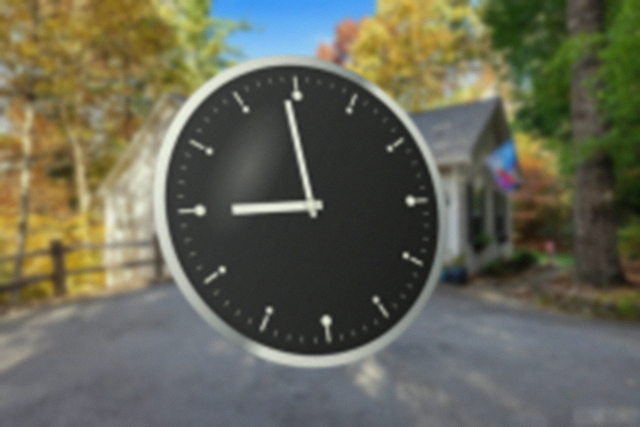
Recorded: 8 h 59 min
